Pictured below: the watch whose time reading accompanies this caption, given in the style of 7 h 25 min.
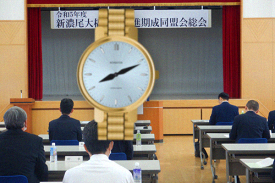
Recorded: 8 h 11 min
